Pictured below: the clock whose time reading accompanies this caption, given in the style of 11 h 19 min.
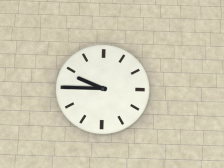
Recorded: 9 h 45 min
